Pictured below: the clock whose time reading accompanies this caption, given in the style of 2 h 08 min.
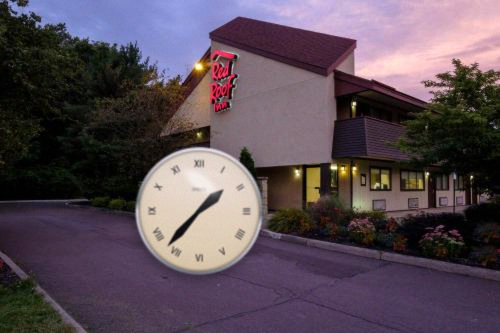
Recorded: 1 h 37 min
